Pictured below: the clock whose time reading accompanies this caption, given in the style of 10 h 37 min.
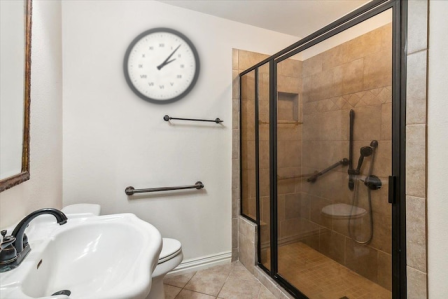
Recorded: 2 h 07 min
